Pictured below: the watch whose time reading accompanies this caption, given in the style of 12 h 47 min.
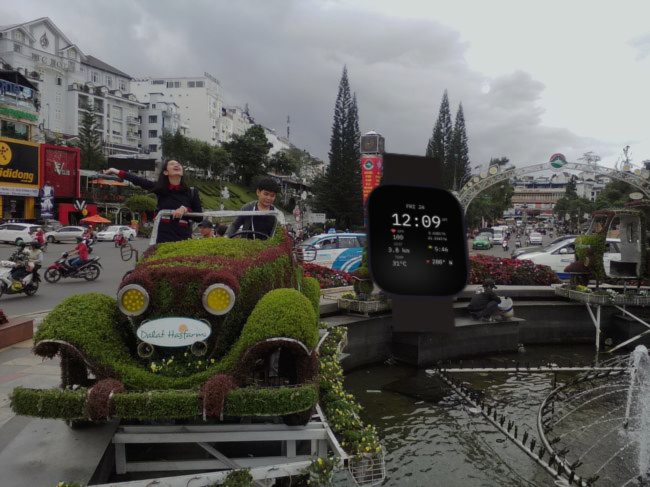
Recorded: 12 h 09 min
